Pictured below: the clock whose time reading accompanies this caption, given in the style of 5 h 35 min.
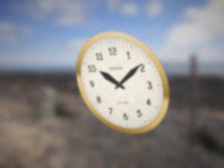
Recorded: 10 h 09 min
